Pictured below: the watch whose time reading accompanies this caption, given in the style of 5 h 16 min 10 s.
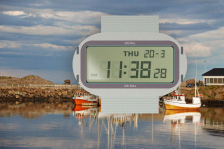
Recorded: 11 h 38 min 28 s
